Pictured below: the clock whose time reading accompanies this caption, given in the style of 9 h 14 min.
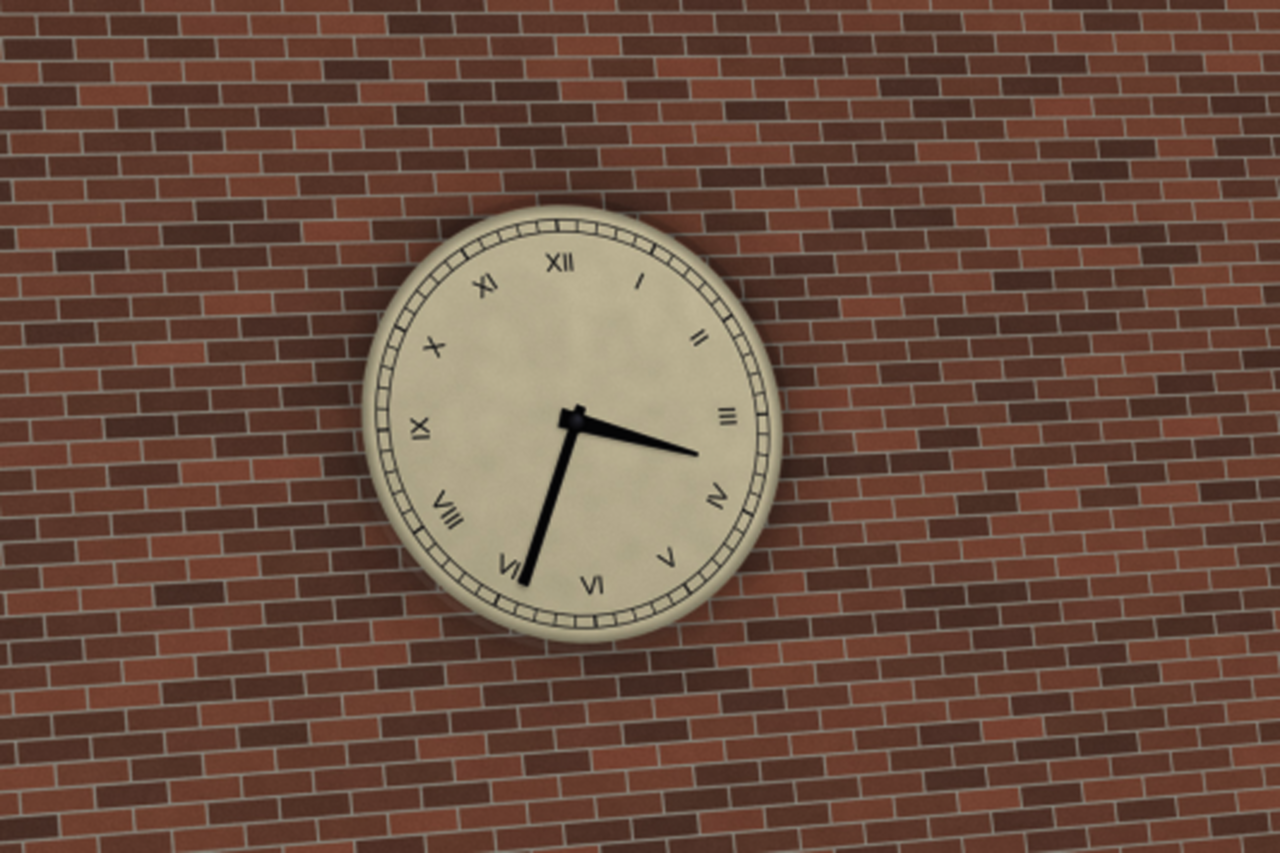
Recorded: 3 h 34 min
